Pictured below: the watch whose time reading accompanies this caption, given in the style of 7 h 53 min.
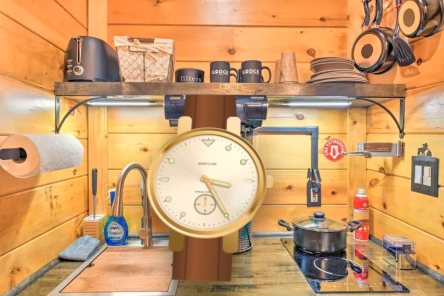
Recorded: 3 h 25 min
